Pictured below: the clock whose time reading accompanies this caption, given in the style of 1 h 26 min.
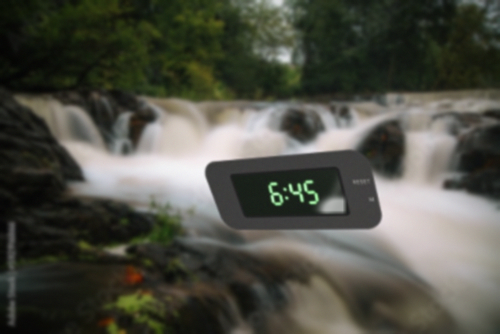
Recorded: 6 h 45 min
